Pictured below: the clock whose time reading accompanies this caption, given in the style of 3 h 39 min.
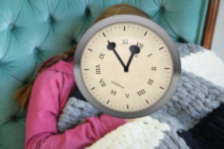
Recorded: 11 h 50 min
